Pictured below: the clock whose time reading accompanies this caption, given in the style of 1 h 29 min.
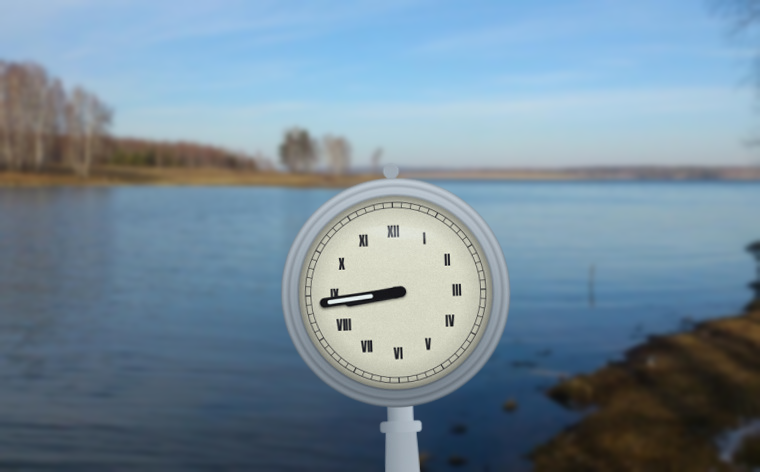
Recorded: 8 h 44 min
